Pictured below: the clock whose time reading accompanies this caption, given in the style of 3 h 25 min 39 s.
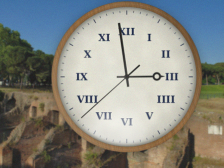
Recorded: 2 h 58 min 38 s
